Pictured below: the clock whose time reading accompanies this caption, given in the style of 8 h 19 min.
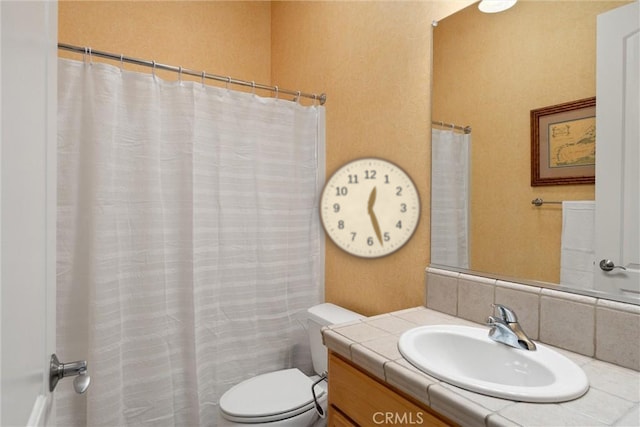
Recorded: 12 h 27 min
